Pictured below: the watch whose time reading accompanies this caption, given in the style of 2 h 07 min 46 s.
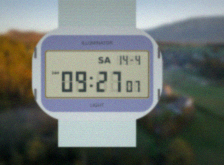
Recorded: 9 h 27 min 07 s
